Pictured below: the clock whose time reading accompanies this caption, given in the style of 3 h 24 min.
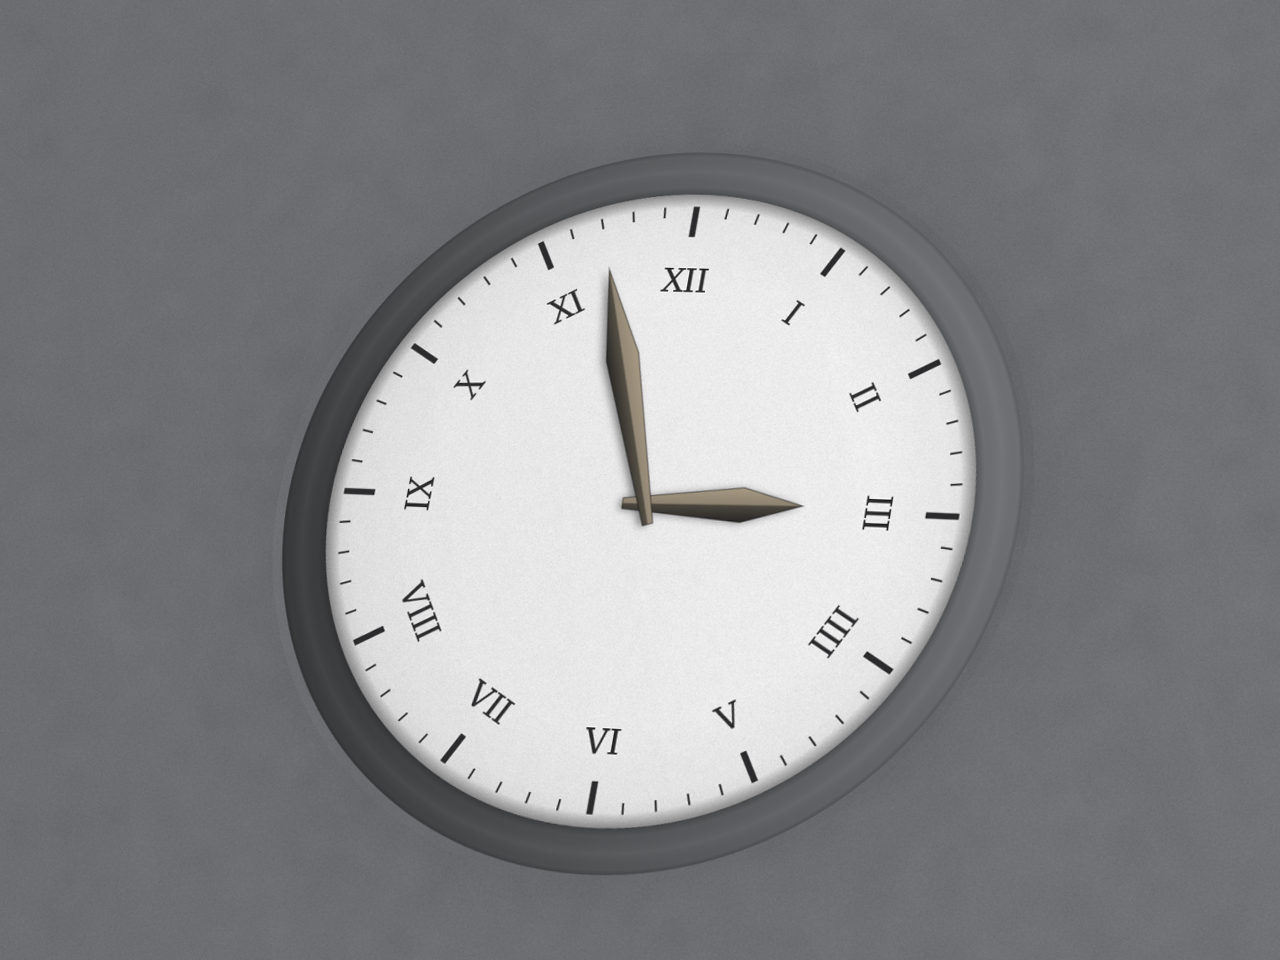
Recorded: 2 h 57 min
